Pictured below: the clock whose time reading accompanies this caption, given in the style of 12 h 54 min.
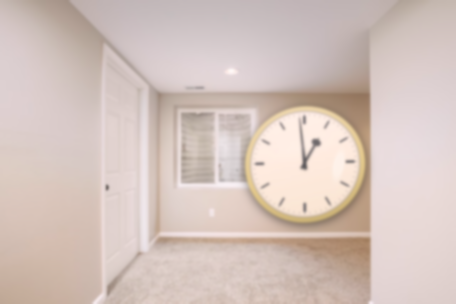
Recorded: 12 h 59 min
